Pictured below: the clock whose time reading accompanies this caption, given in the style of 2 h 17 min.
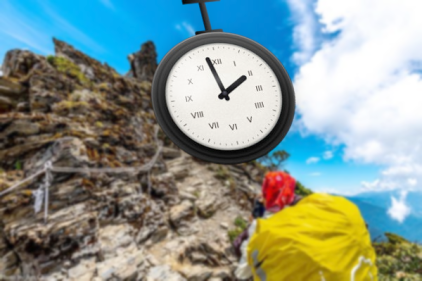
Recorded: 1 h 58 min
